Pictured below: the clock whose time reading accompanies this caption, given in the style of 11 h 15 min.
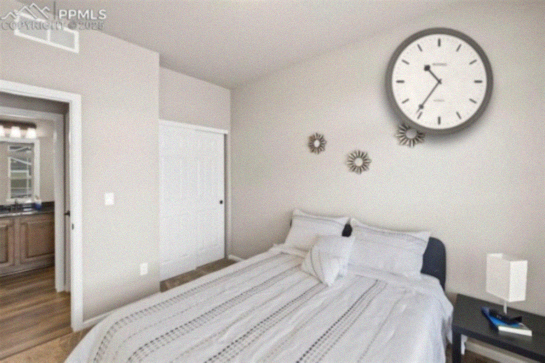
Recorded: 10 h 36 min
